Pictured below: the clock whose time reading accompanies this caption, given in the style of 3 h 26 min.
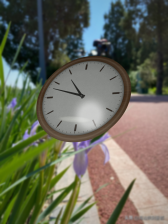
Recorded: 10 h 48 min
